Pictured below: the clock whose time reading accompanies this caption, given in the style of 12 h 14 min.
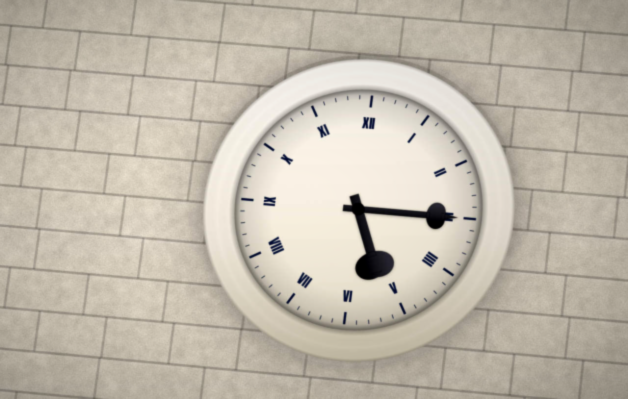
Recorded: 5 h 15 min
